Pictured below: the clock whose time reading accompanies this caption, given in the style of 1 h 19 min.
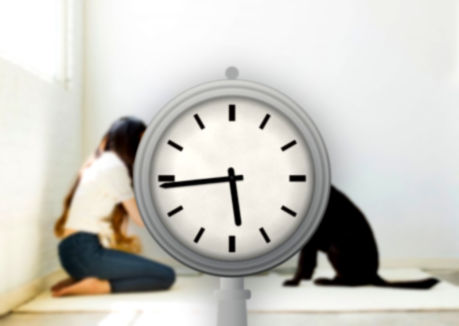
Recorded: 5 h 44 min
